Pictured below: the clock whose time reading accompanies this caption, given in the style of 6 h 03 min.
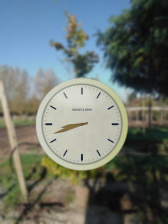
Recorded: 8 h 42 min
